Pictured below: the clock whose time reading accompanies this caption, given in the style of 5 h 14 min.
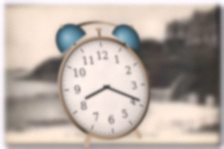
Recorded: 8 h 19 min
